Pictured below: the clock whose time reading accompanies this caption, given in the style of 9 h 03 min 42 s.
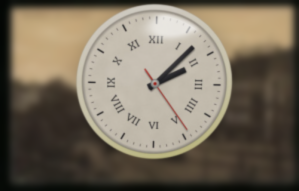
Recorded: 2 h 07 min 24 s
